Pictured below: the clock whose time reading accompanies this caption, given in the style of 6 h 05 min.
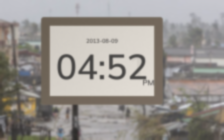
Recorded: 4 h 52 min
